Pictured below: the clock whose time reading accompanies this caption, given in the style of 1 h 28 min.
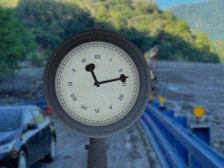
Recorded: 11 h 13 min
